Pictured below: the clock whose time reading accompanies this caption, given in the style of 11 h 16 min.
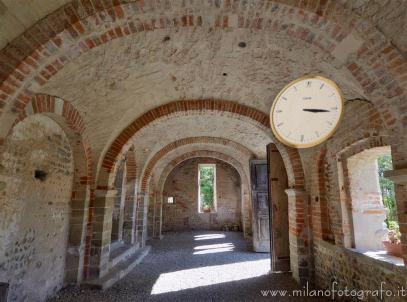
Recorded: 3 h 16 min
